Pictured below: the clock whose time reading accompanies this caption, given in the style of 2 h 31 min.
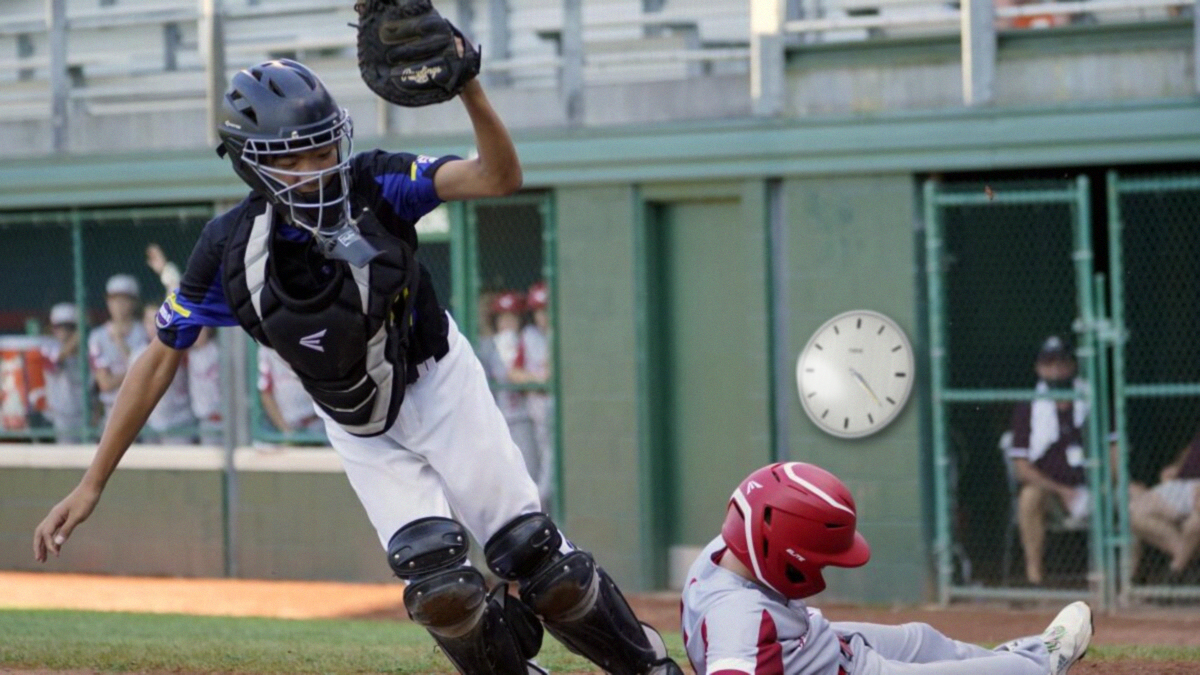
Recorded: 4 h 22 min
